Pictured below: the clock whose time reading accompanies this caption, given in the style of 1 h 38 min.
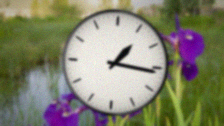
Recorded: 1 h 16 min
